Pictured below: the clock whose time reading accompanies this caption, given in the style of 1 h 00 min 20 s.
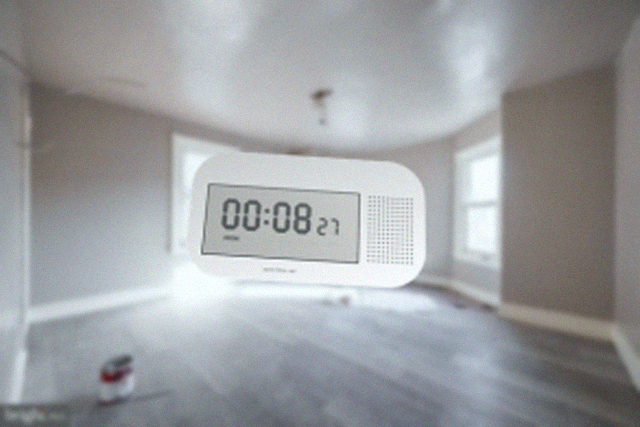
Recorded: 0 h 08 min 27 s
